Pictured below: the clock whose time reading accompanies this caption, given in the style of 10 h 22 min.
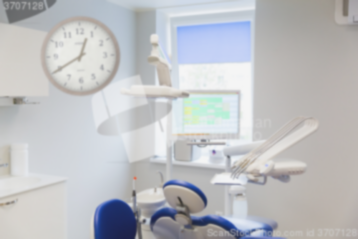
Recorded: 12 h 40 min
